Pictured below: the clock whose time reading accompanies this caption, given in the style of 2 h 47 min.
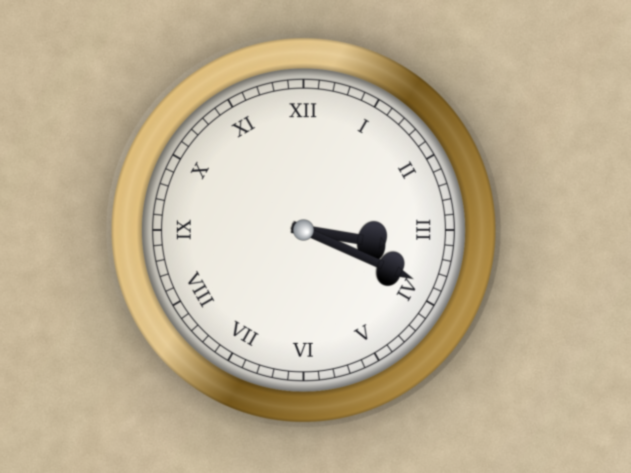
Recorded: 3 h 19 min
